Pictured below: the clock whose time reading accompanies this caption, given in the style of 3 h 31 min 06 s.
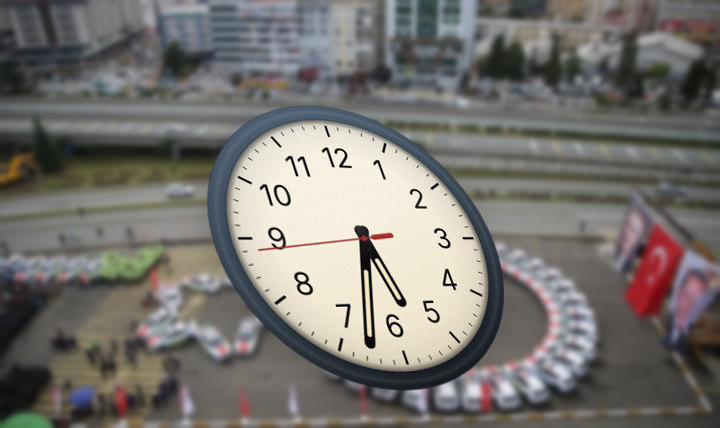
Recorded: 5 h 32 min 44 s
